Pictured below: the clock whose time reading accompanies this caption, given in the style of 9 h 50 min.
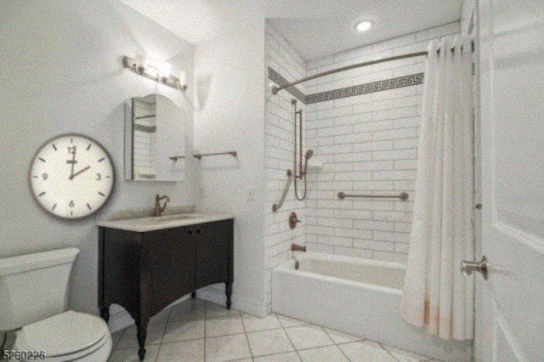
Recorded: 2 h 01 min
